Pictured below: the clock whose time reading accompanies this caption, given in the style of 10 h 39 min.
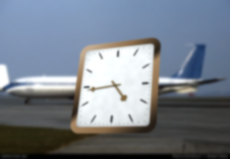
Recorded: 4 h 44 min
